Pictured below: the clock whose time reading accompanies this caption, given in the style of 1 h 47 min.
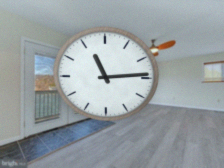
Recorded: 11 h 14 min
